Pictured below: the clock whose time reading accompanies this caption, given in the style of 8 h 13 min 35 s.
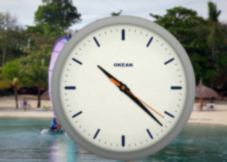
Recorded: 10 h 22 min 21 s
